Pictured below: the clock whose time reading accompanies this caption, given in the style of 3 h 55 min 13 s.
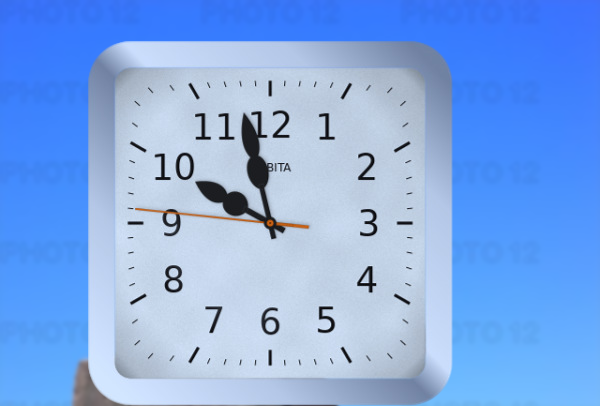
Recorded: 9 h 57 min 46 s
